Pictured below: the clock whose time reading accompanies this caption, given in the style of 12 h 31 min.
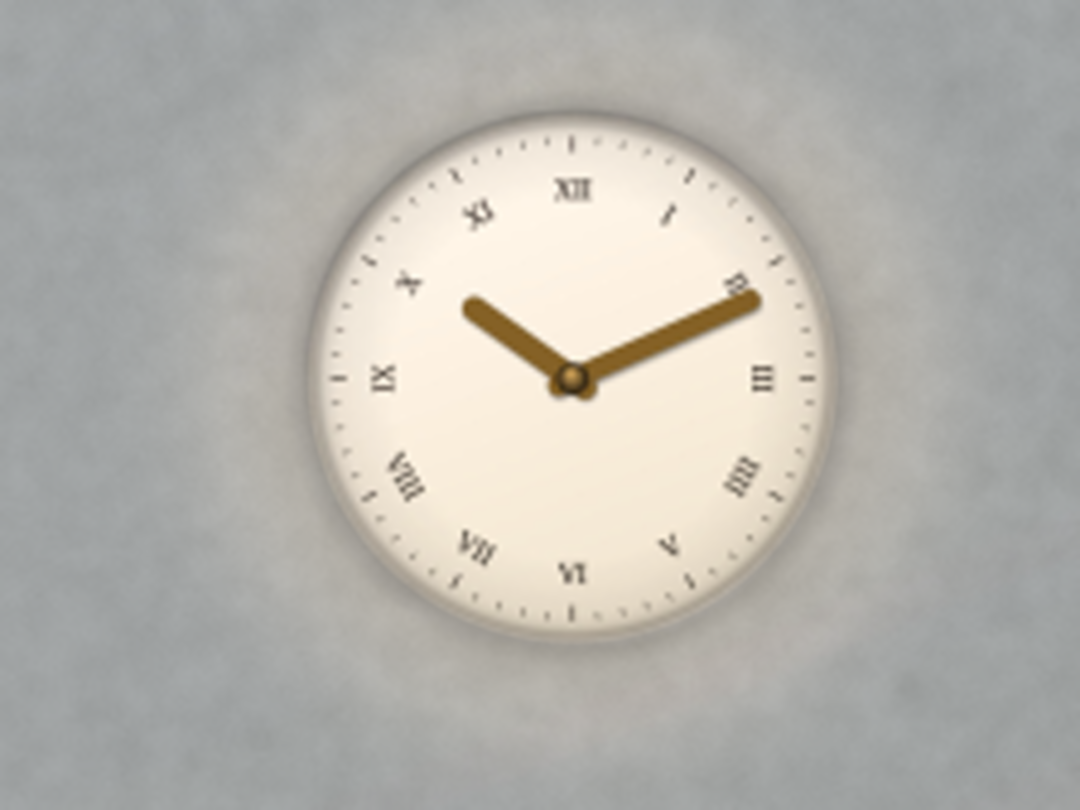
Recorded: 10 h 11 min
